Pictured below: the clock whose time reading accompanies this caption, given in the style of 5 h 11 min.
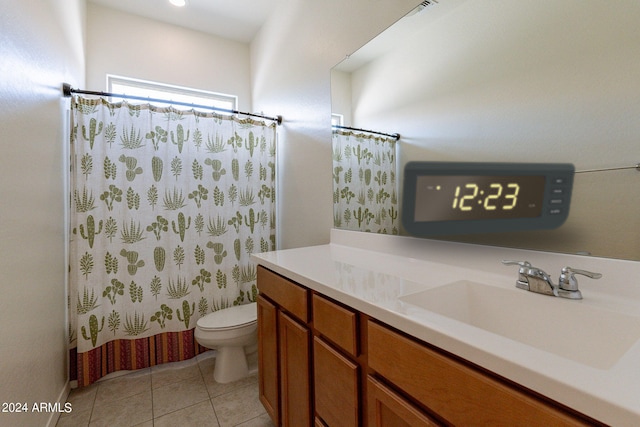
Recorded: 12 h 23 min
